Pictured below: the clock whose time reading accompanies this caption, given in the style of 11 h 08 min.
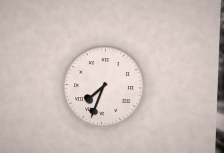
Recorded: 7 h 33 min
